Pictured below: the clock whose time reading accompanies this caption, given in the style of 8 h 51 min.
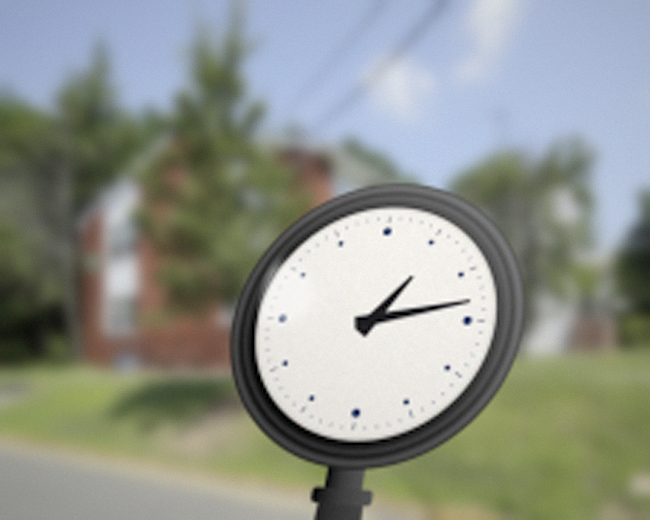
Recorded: 1 h 13 min
